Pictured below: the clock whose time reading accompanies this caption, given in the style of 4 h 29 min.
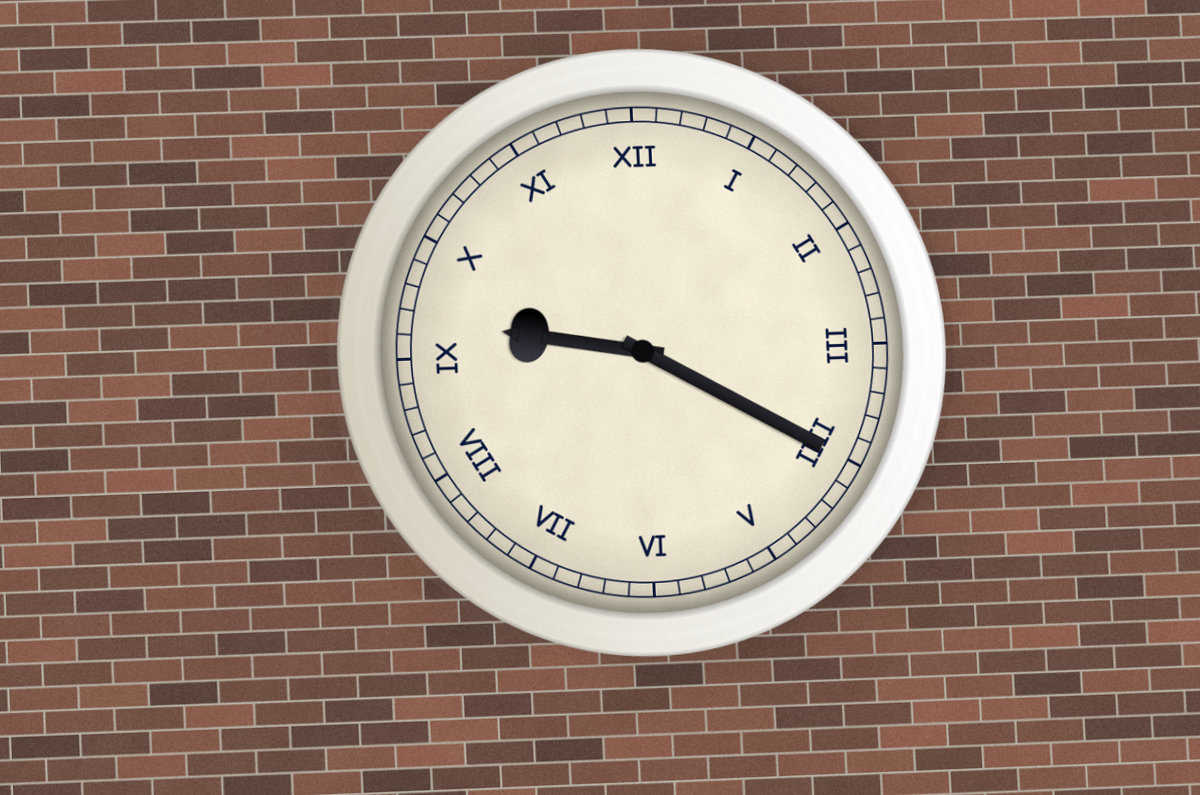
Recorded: 9 h 20 min
